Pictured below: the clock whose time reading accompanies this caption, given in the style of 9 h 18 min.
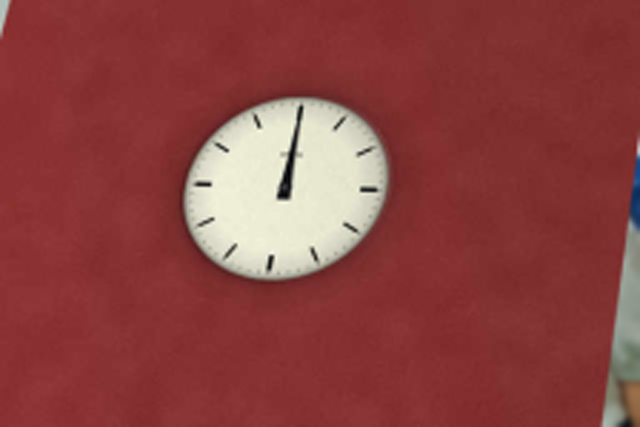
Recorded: 12 h 00 min
